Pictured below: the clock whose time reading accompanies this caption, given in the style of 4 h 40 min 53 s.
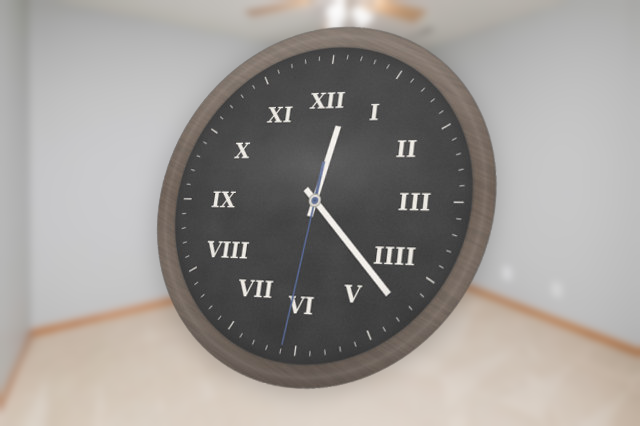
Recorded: 12 h 22 min 31 s
